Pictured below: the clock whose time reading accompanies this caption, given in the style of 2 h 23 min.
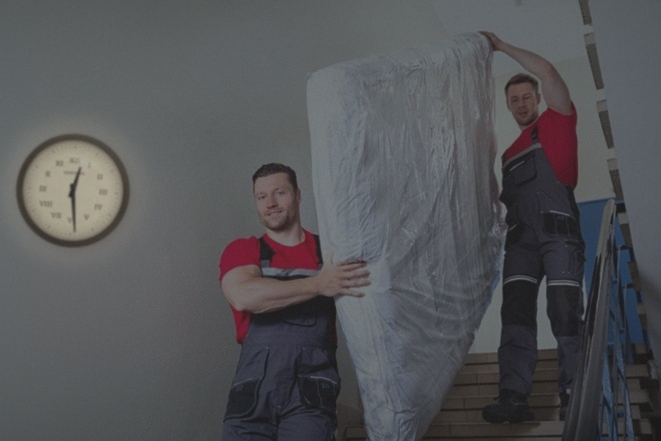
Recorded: 12 h 29 min
